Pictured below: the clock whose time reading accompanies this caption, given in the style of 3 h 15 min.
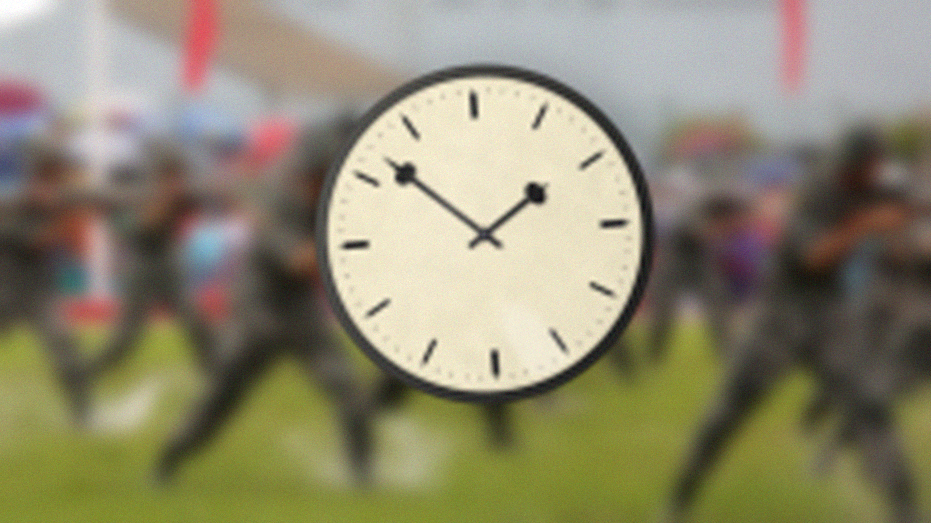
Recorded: 1 h 52 min
